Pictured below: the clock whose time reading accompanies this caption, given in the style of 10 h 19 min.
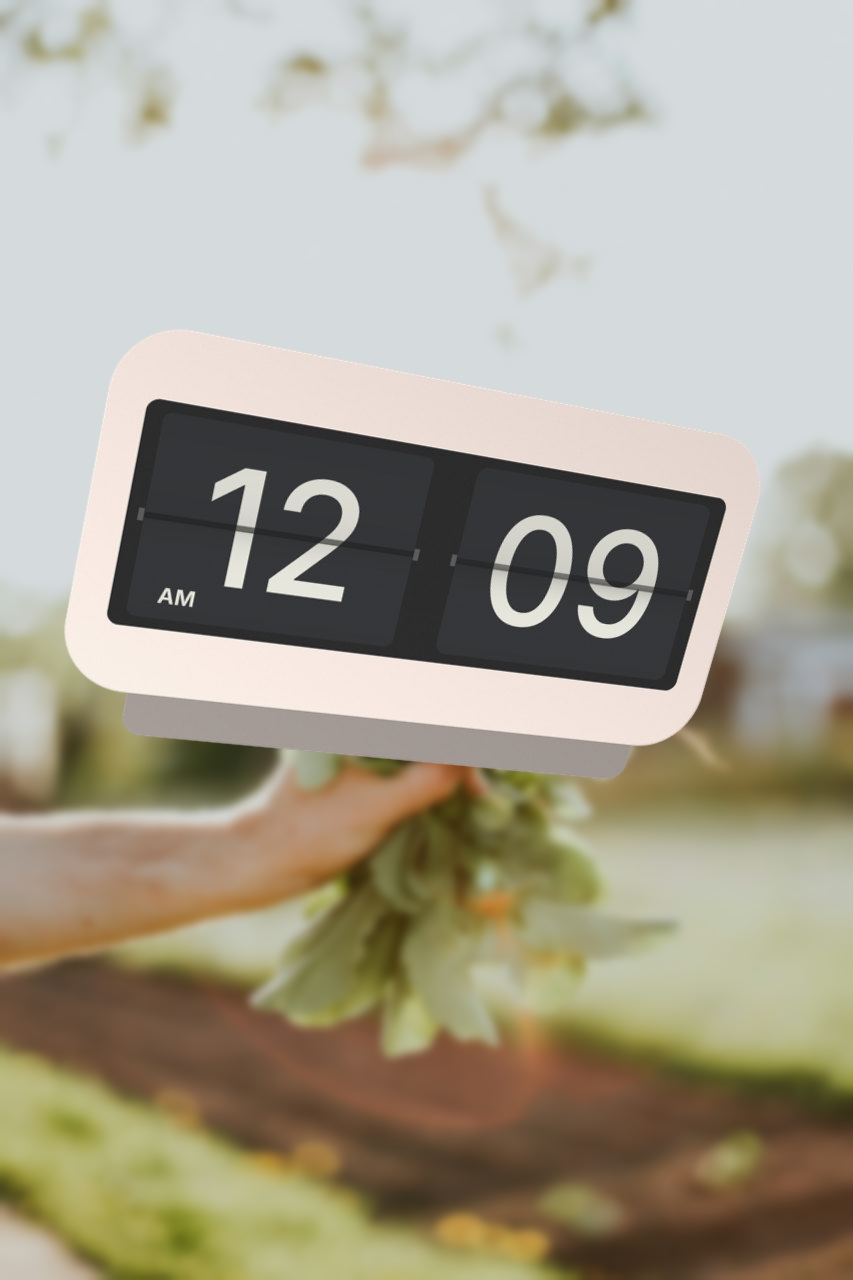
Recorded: 12 h 09 min
